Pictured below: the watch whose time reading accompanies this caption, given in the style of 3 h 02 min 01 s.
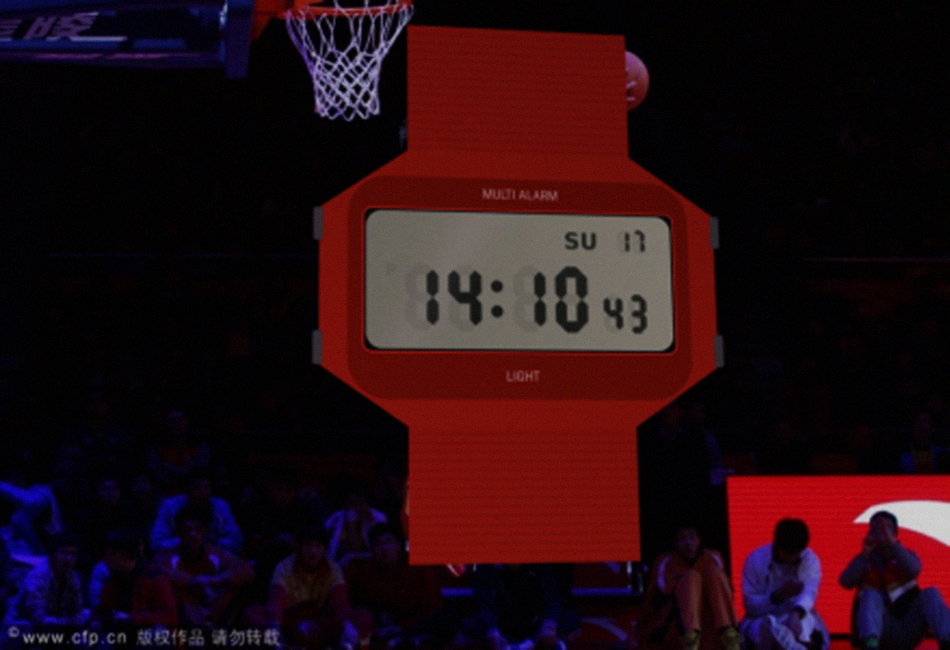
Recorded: 14 h 10 min 43 s
